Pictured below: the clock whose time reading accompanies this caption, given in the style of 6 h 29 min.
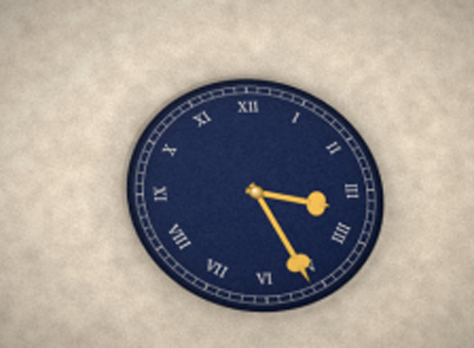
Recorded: 3 h 26 min
